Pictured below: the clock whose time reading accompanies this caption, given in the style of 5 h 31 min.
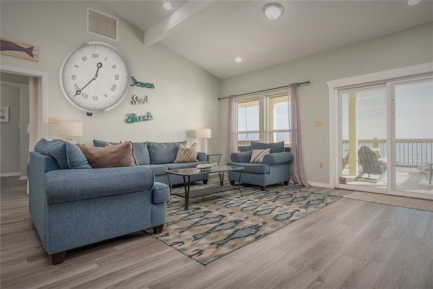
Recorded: 12 h 38 min
